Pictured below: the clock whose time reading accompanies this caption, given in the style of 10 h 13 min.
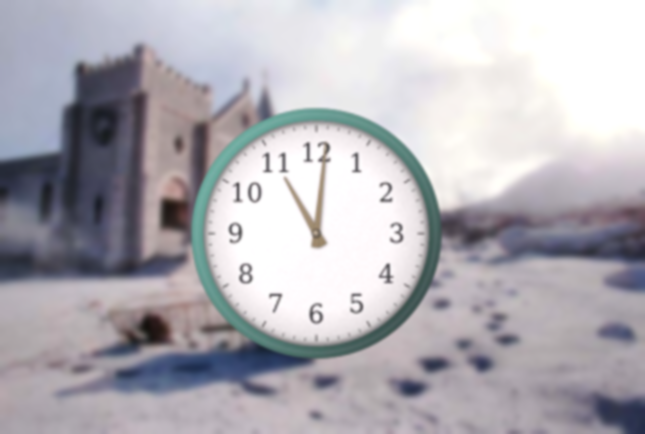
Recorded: 11 h 01 min
